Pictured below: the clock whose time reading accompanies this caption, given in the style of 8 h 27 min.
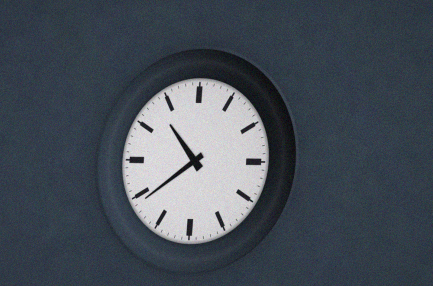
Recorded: 10 h 39 min
